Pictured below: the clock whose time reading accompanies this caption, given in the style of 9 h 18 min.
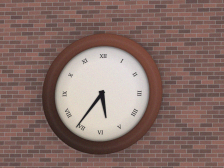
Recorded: 5 h 36 min
